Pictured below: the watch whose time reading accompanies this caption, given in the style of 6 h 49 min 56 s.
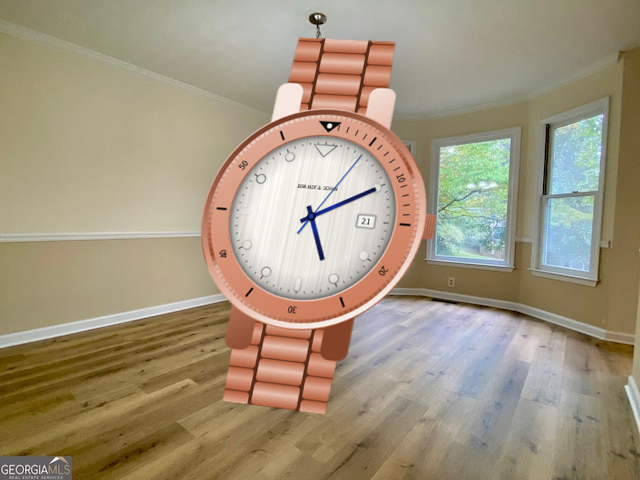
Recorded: 5 h 10 min 05 s
